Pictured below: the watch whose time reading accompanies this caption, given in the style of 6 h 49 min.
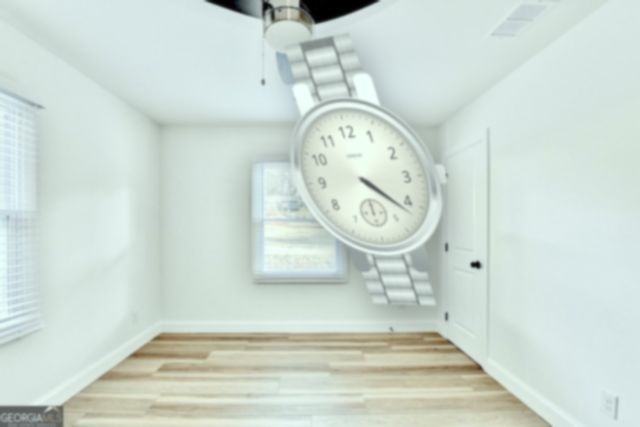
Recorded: 4 h 22 min
